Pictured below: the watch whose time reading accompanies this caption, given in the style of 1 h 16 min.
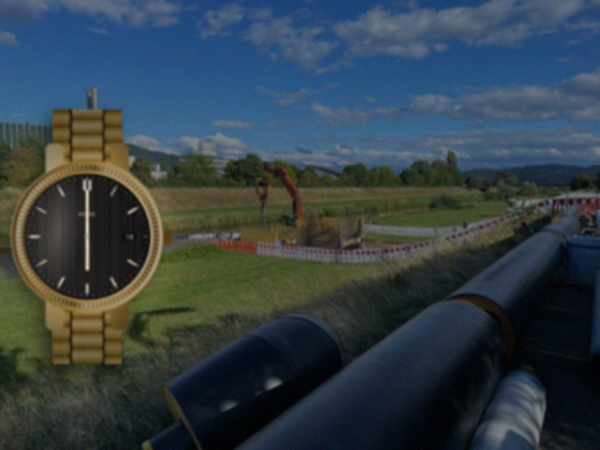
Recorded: 6 h 00 min
